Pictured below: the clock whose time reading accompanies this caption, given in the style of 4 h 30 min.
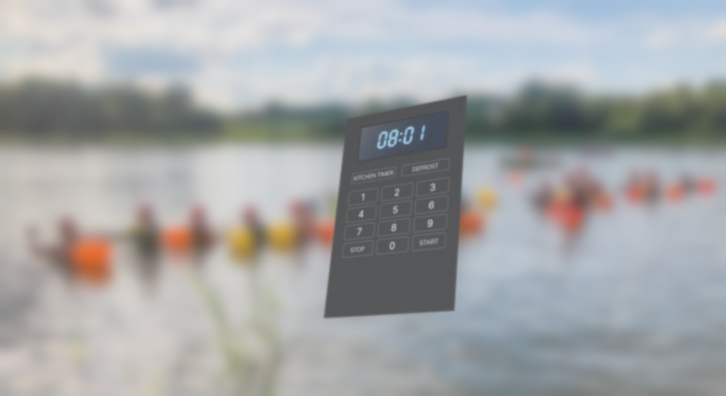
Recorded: 8 h 01 min
